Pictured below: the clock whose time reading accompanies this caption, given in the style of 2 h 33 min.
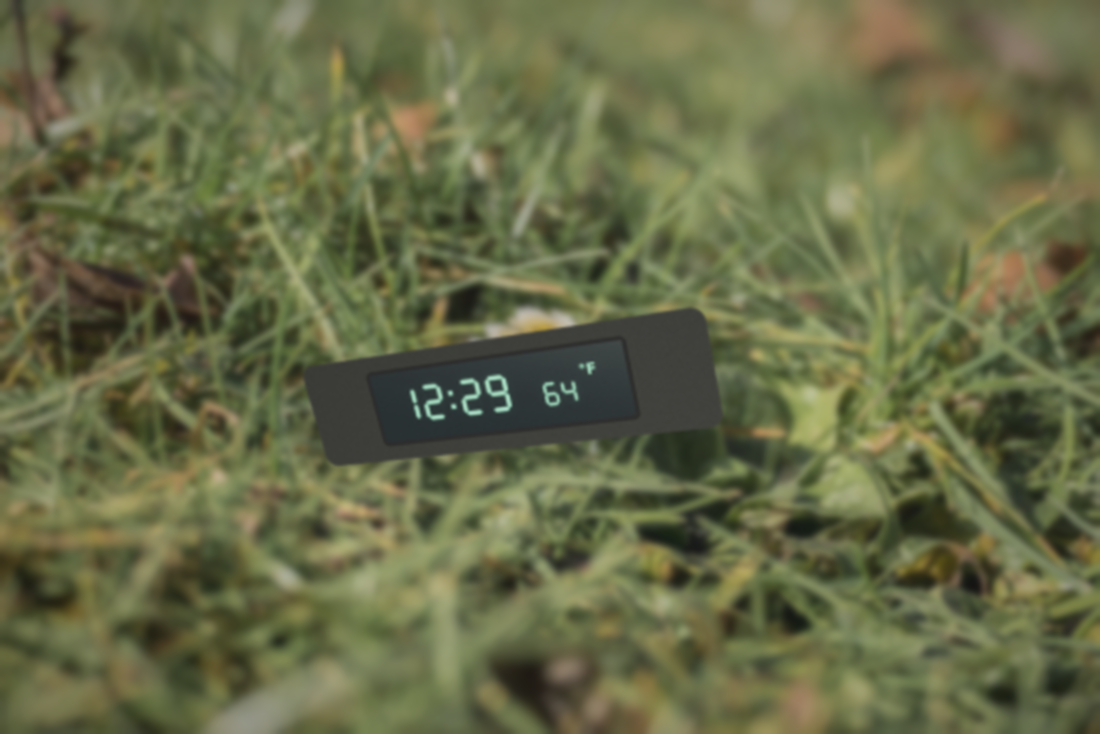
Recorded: 12 h 29 min
